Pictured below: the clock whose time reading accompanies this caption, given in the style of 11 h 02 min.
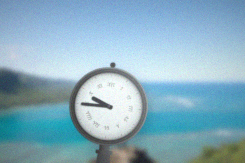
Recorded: 9 h 45 min
